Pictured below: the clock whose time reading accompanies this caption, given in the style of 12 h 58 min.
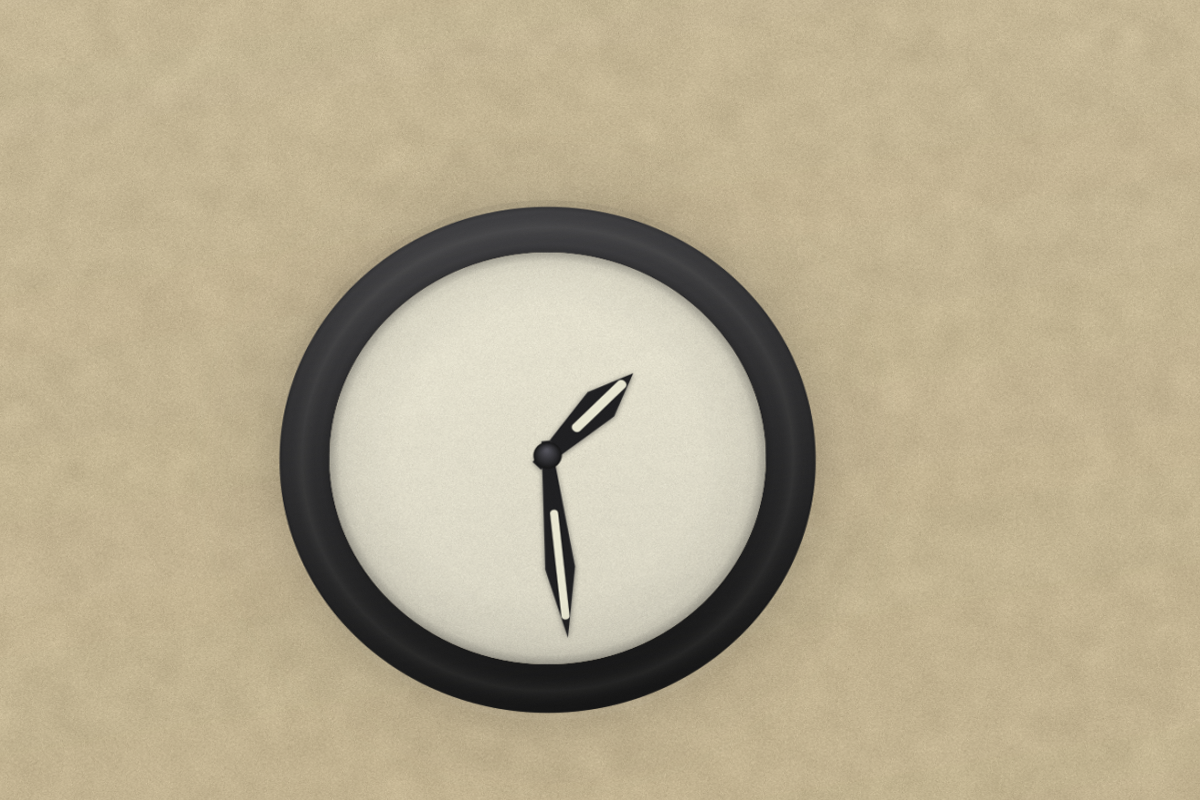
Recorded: 1 h 29 min
